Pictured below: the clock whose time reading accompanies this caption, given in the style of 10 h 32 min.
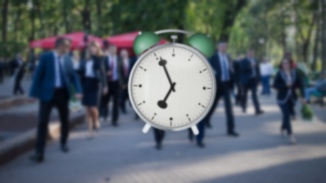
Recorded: 6 h 56 min
